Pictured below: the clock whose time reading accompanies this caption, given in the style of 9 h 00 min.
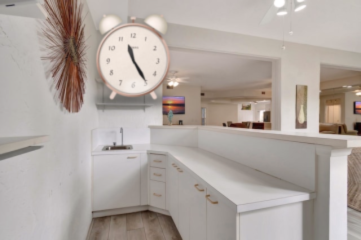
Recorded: 11 h 25 min
